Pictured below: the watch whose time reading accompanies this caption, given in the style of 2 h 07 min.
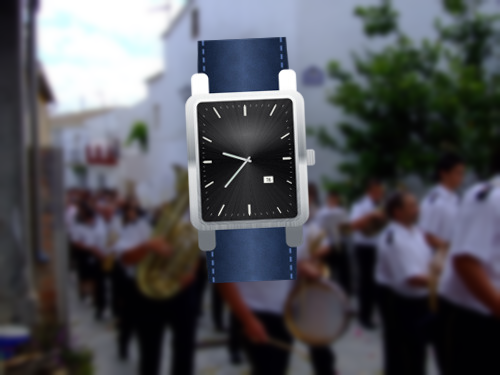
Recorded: 9 h 37 min
